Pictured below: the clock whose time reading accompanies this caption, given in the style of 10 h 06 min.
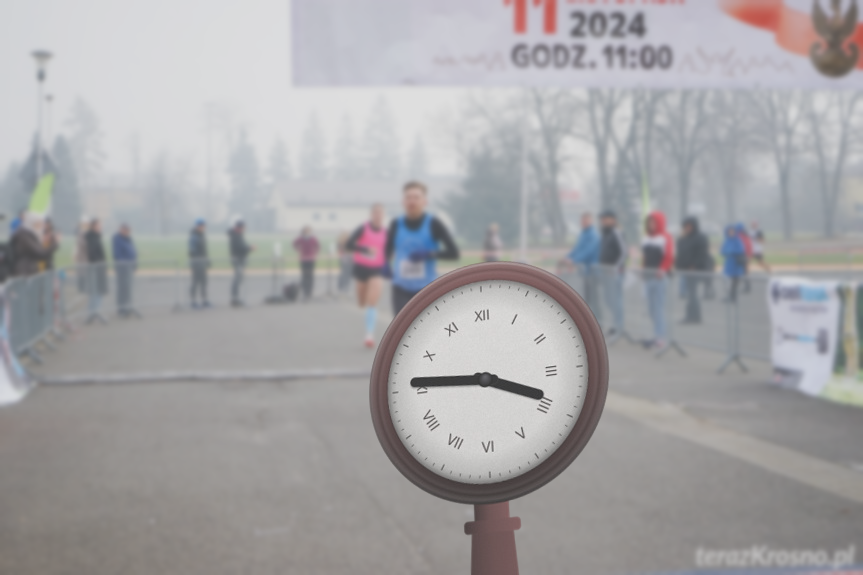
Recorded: 3 h 46 min
